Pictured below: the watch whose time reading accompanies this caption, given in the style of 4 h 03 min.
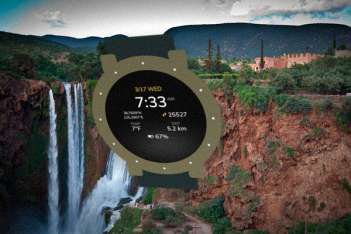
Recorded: 7 h 33 min
